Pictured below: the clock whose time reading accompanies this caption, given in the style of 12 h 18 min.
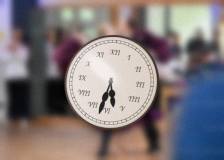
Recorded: 5 h 32 min
